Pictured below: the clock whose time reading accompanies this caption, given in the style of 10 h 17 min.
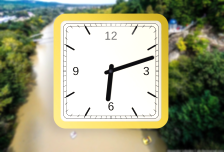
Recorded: 6 h 12 min
